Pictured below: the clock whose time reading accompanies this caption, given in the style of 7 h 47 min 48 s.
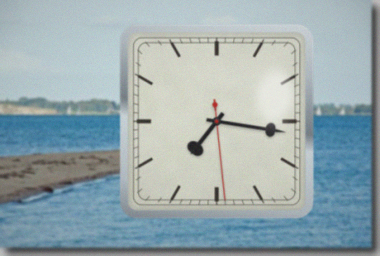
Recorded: 7 h 16 min 29 s
